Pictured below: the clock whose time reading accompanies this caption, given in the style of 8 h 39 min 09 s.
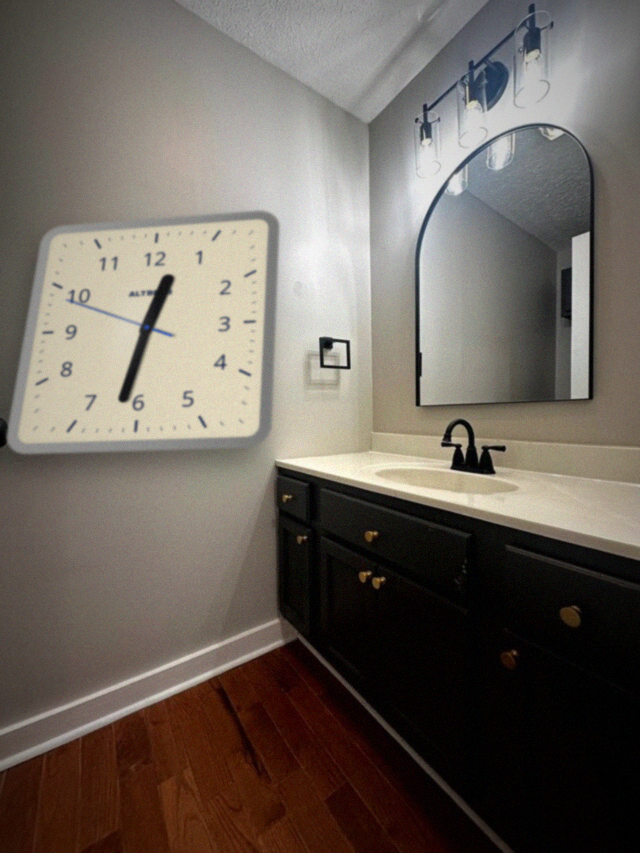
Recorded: 12 h 31 min 49 s
